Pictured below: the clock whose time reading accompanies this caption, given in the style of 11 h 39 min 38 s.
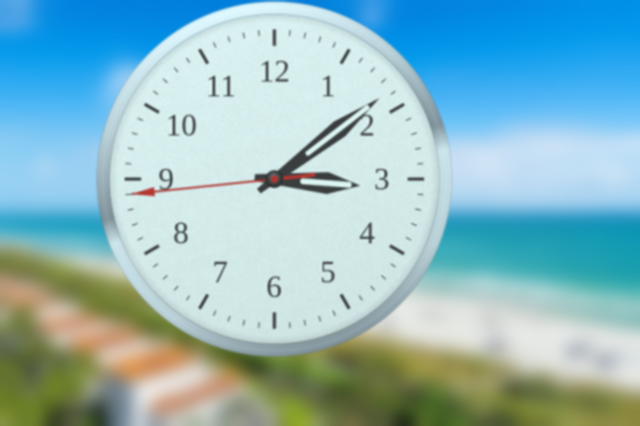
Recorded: 3 h 08 min 44 s
